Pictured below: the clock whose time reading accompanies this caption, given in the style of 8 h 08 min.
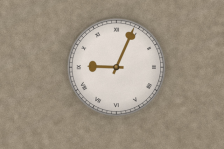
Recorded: 9 h 04 min
